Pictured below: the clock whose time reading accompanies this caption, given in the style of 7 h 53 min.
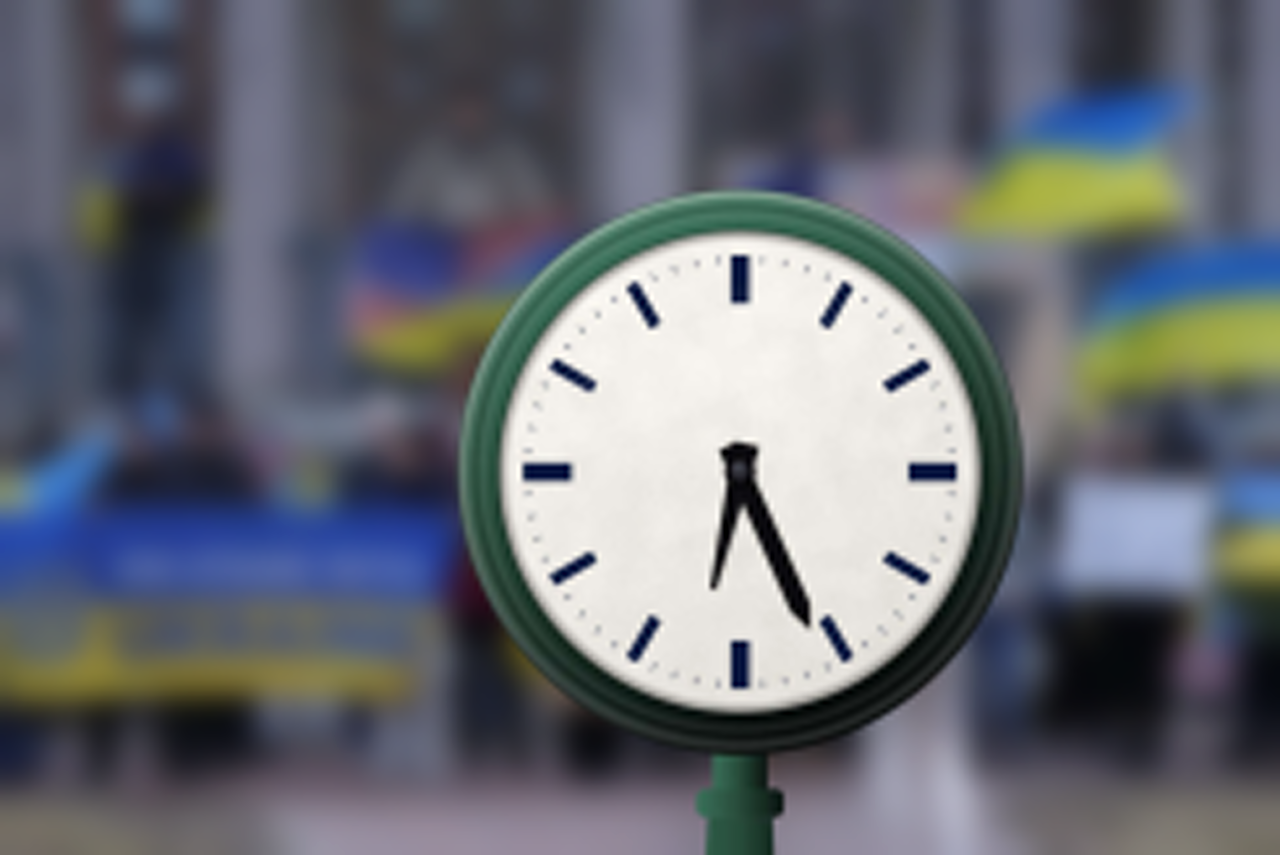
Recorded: 6 h 26 min
